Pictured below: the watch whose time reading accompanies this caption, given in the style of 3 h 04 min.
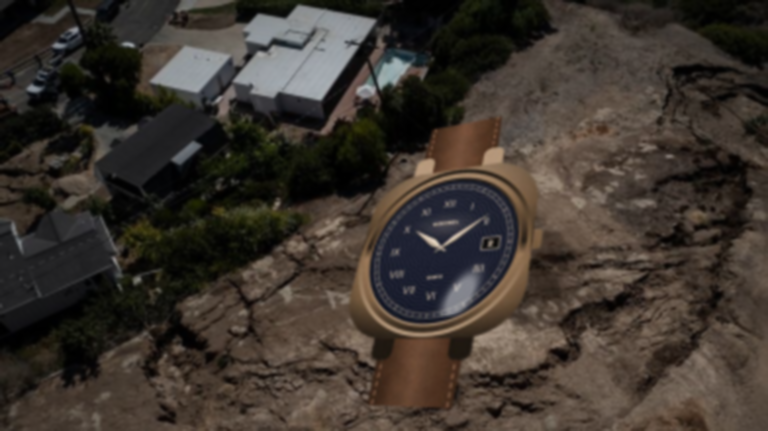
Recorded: 10 h 09 min
